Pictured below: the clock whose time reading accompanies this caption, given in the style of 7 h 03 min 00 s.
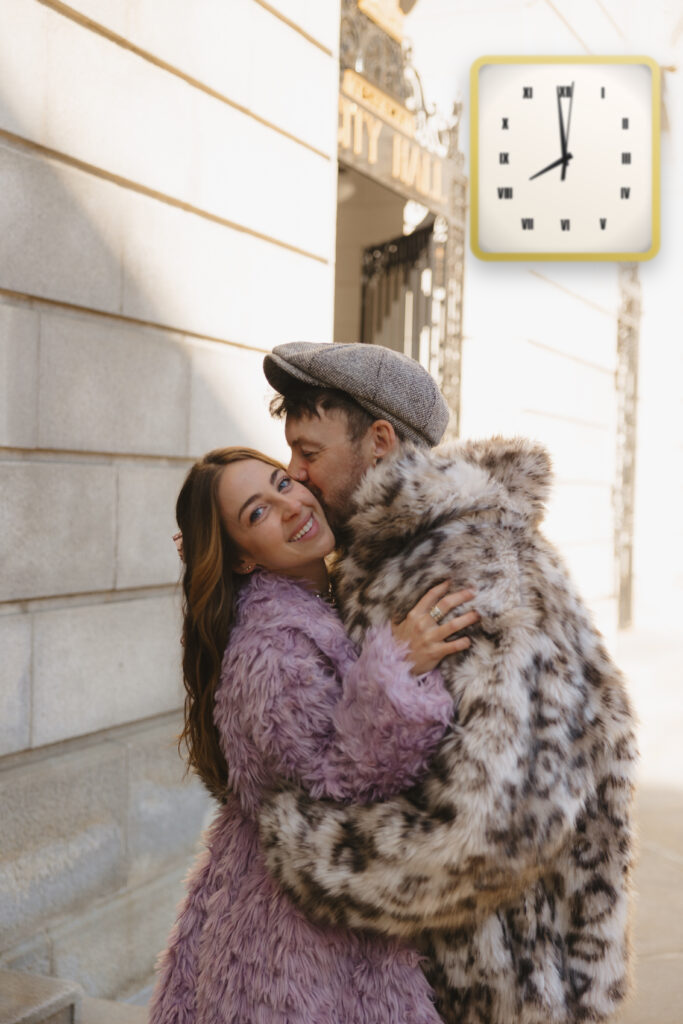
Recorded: 7 h 59 min 01 s
